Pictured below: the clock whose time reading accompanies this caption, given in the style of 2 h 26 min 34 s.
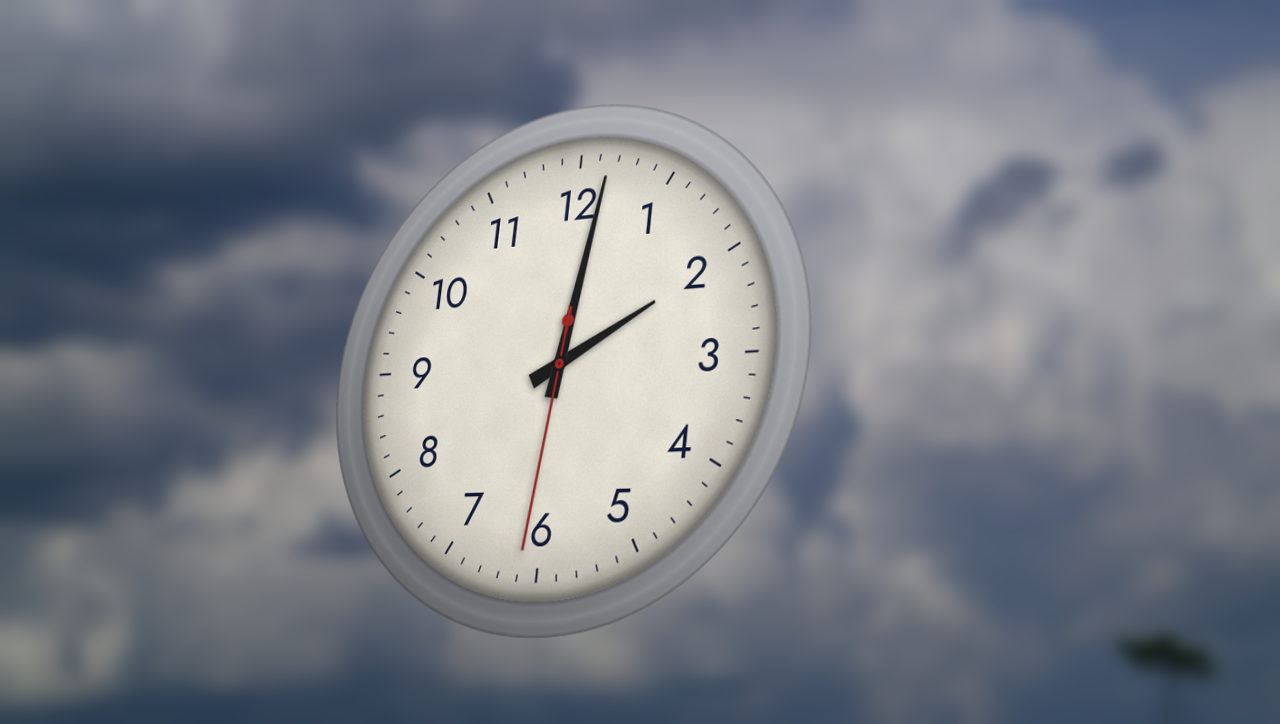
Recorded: 2 h 01 min 31 s
